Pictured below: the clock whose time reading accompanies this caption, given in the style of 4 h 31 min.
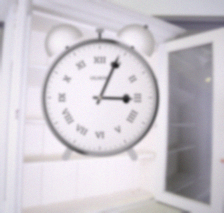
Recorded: 3 h 04 min
